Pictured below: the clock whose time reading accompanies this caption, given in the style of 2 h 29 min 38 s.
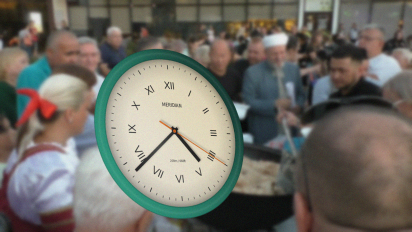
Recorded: 4 h 38 min 20 s
